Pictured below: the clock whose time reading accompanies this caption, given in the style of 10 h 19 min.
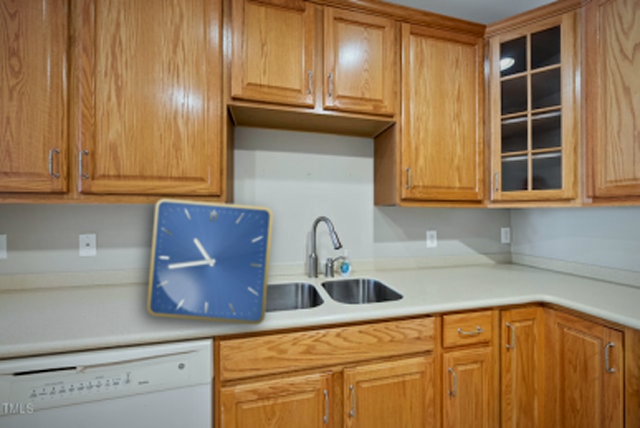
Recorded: 10 h 43 min
